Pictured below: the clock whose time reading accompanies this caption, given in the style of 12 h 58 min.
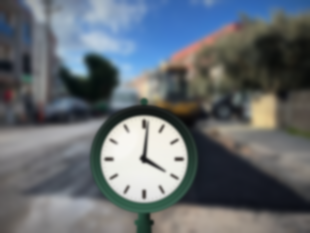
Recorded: 4 h 01 min
